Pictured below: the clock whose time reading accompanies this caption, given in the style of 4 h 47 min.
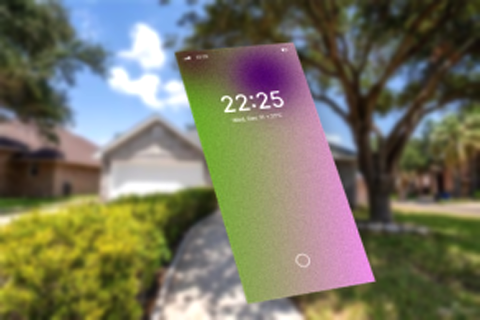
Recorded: 22 h 25 min
